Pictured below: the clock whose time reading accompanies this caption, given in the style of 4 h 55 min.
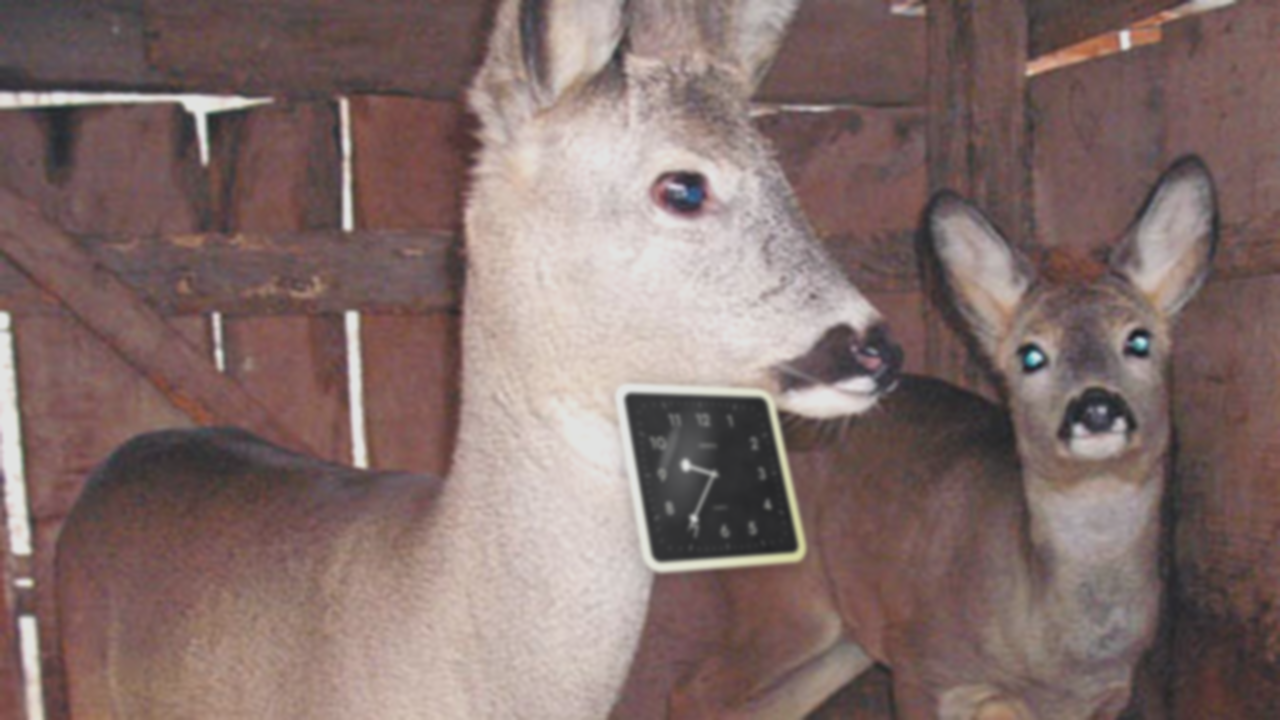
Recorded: 9 h 36 min
